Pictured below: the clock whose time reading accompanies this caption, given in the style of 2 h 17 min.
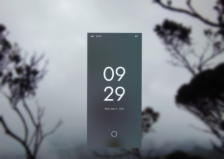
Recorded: 9 h 29 min
